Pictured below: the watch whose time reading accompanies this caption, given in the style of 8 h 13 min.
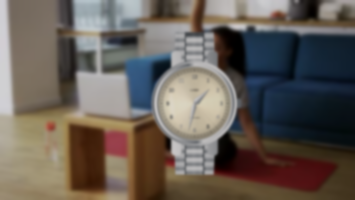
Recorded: 1 h 32 min
